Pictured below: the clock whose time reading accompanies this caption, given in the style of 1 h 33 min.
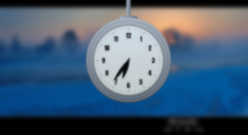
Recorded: 6 h 36 min
